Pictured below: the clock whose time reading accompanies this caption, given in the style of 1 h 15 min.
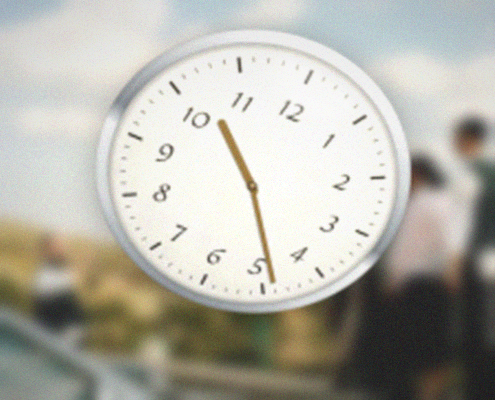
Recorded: 10 h 24 min
